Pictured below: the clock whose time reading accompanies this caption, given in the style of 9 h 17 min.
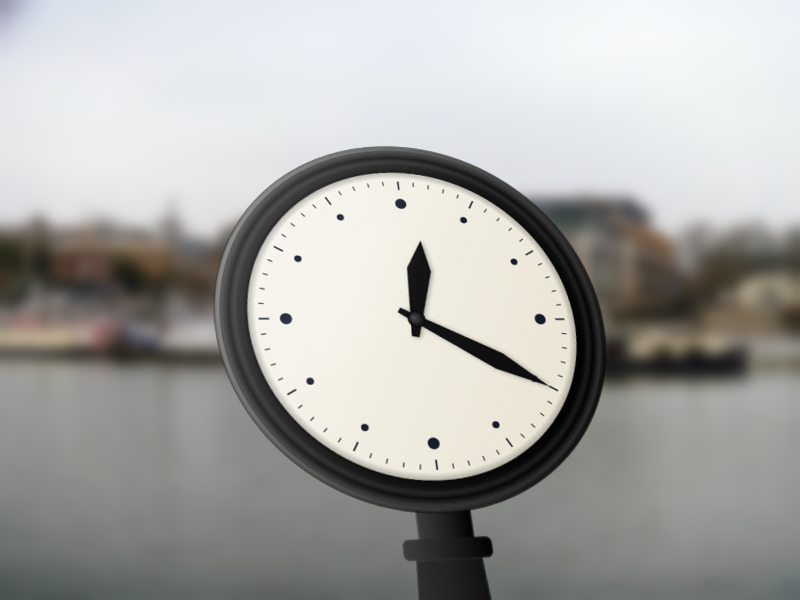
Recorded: 12 h 20 min
